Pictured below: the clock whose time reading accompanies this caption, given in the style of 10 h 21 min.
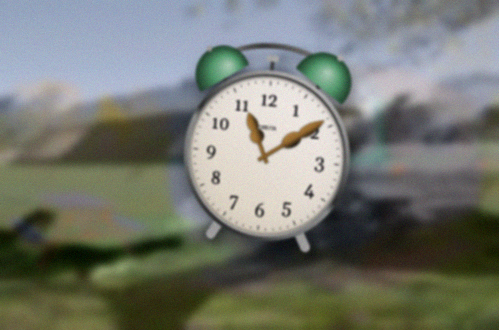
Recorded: 11 h 09 min
